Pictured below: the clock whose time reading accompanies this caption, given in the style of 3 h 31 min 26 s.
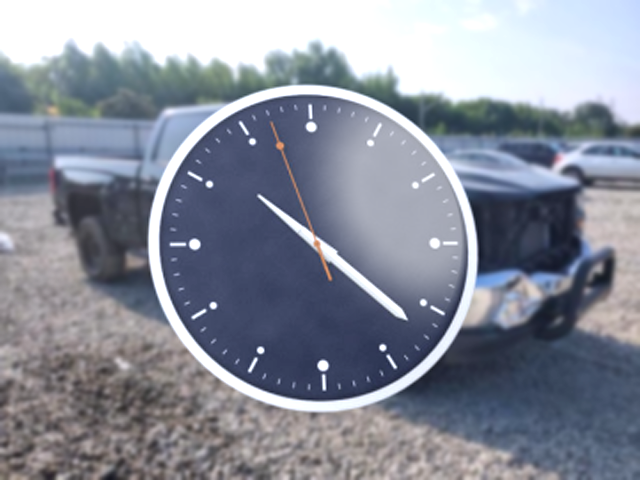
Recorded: 10 h 21 min 57 s
